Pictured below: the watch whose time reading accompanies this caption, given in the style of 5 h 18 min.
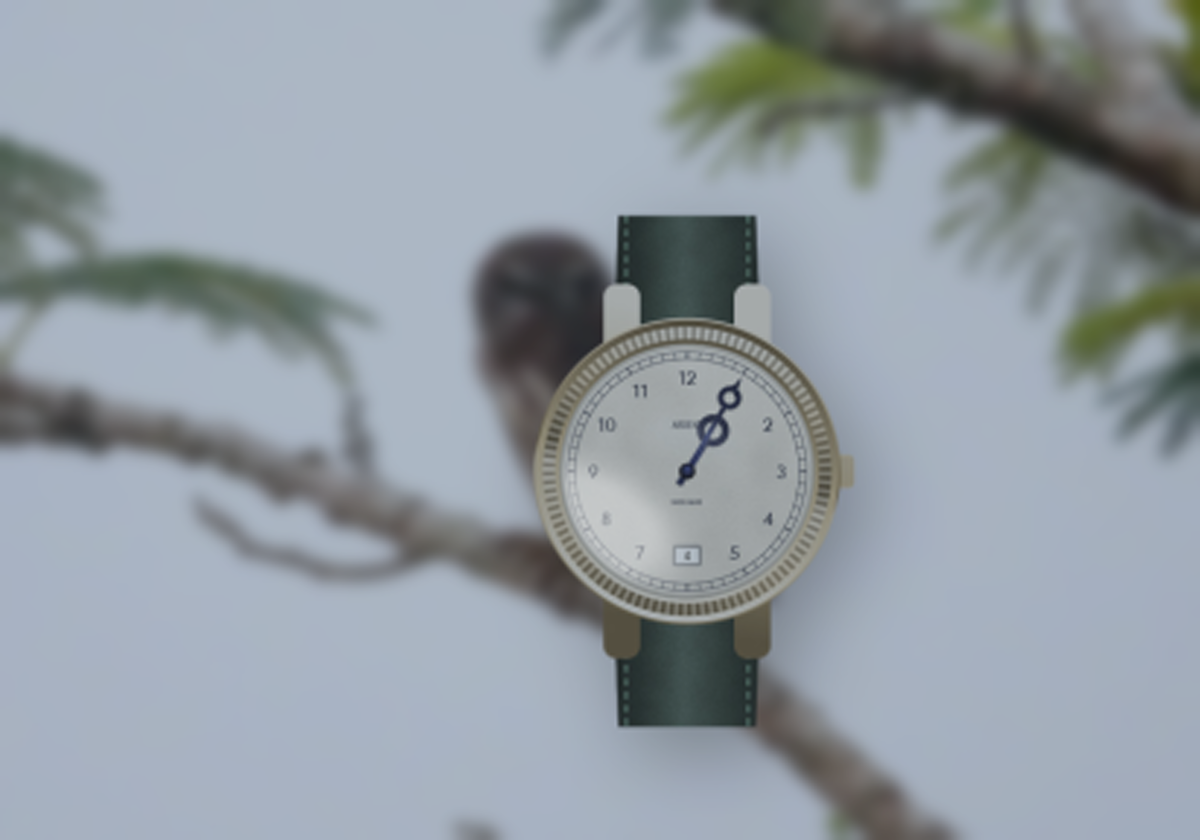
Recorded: 1 h 05 min
